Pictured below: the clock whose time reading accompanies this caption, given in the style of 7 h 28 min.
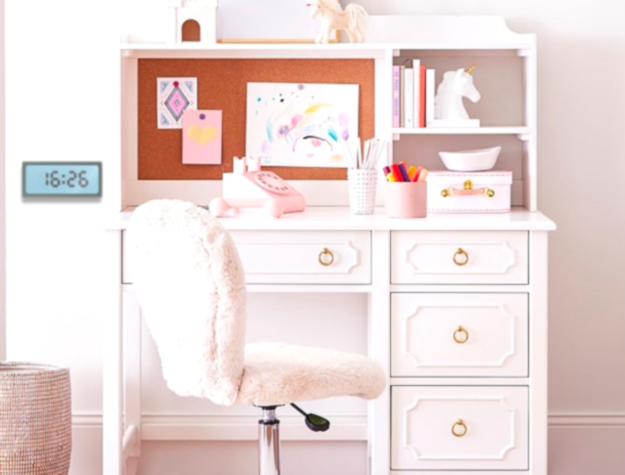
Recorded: 16 h 26 min
